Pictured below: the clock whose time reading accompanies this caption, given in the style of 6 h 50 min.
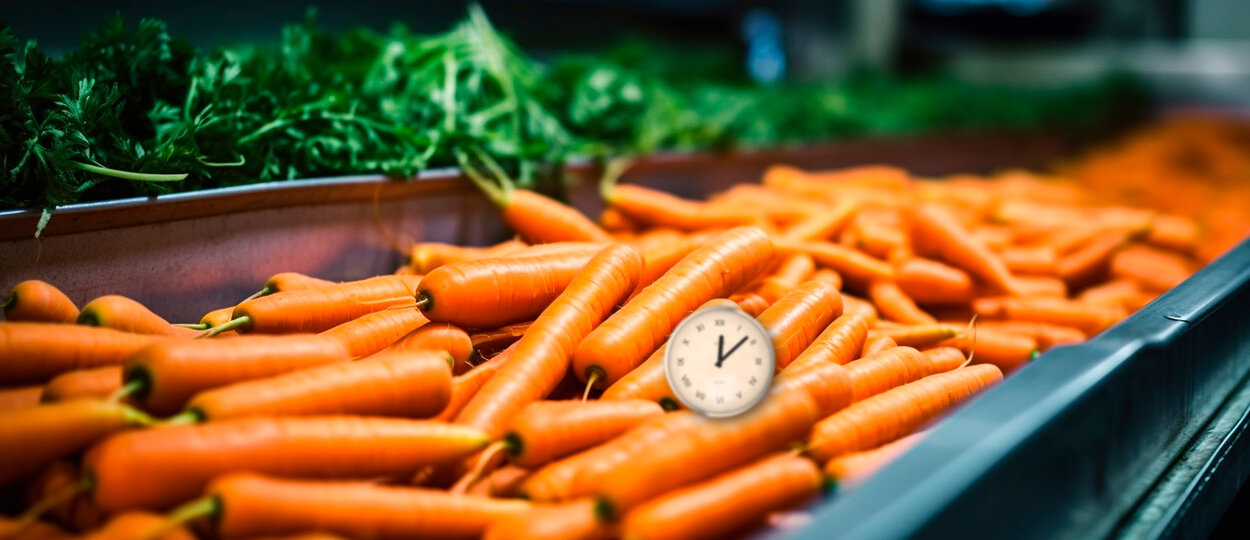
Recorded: 12 h 08 min
